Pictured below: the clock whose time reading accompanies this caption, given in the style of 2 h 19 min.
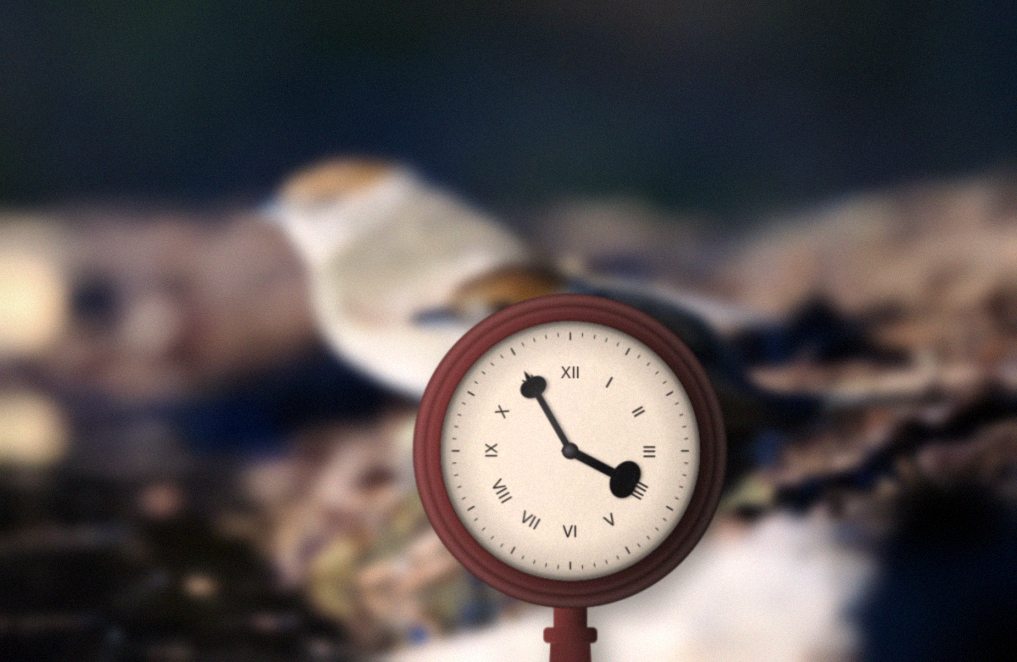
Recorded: 3 h 55 min
